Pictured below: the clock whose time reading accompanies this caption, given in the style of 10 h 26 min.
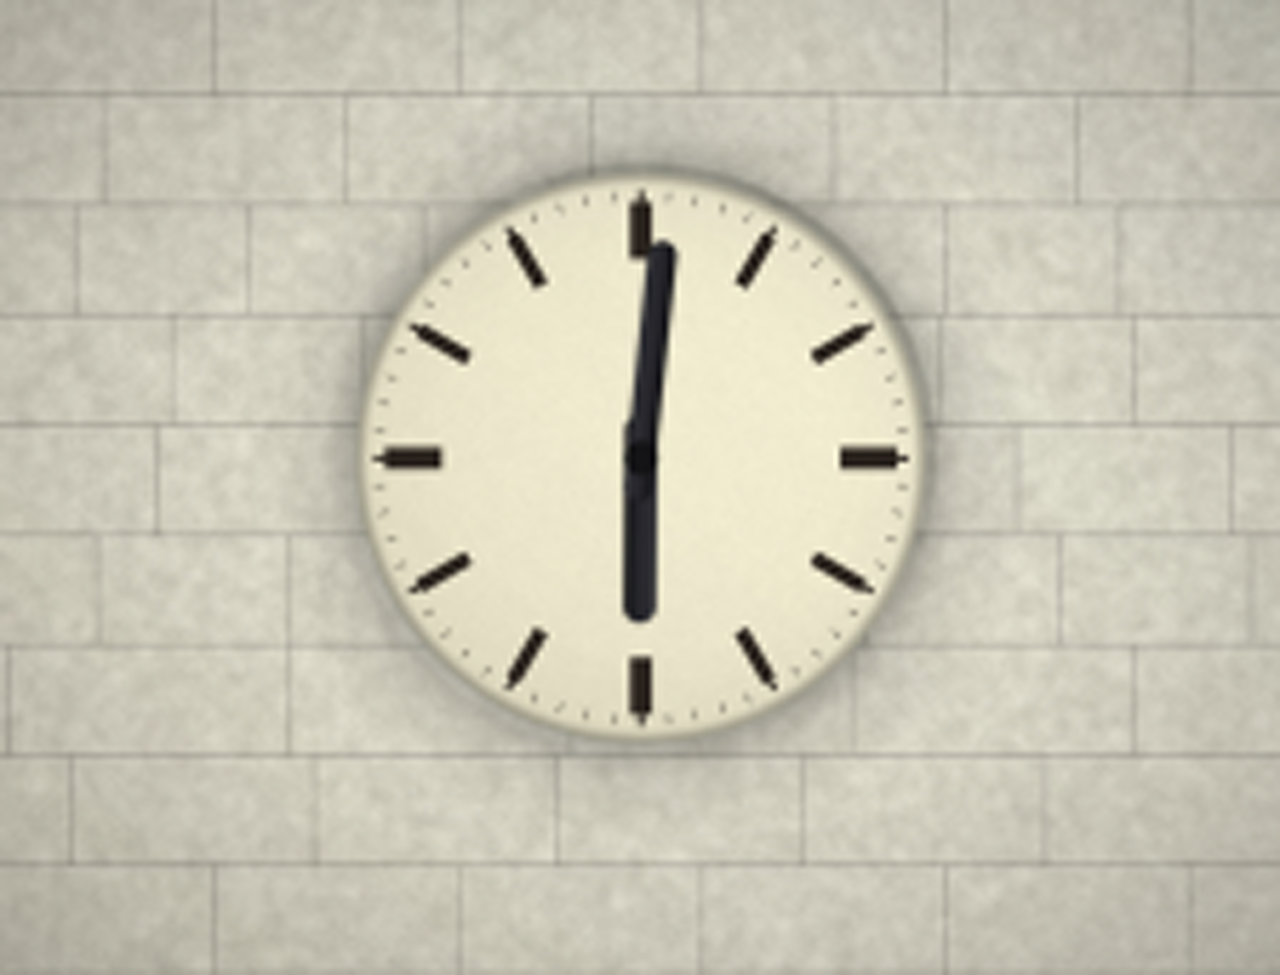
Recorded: 6 h 01 min
